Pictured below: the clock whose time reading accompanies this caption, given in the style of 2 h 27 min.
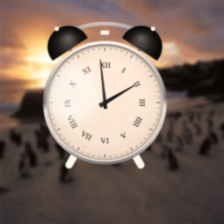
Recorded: 1 h 59 min
